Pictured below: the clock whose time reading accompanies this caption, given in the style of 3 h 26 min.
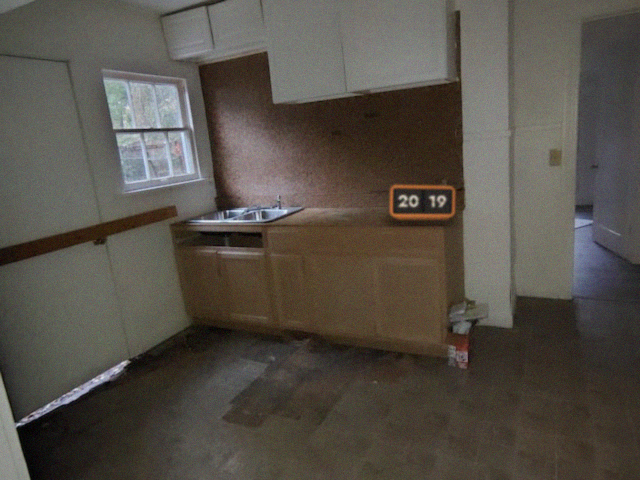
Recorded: 20 h 19 min
